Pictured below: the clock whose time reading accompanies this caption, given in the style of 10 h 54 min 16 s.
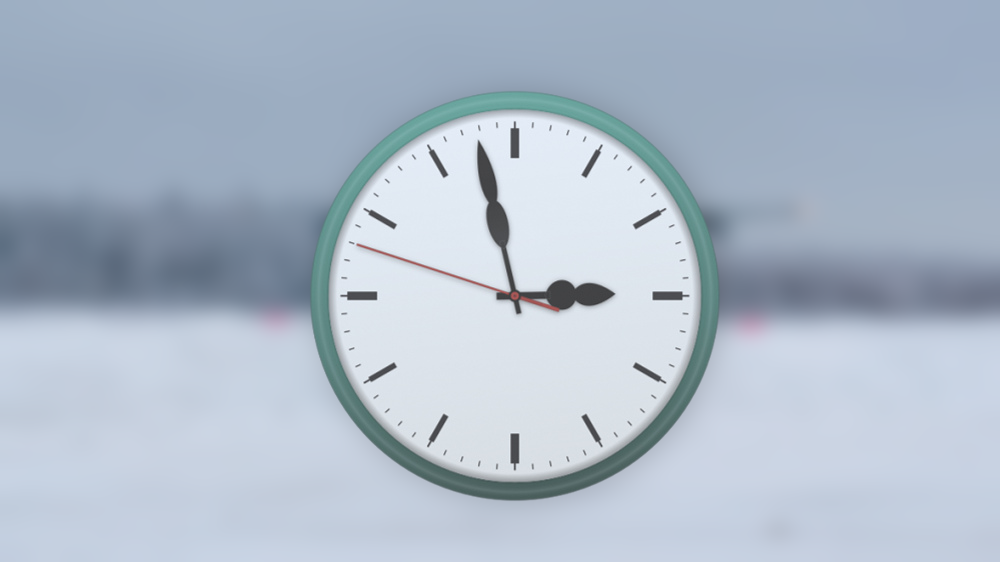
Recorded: 2 h 57 min 48 s
